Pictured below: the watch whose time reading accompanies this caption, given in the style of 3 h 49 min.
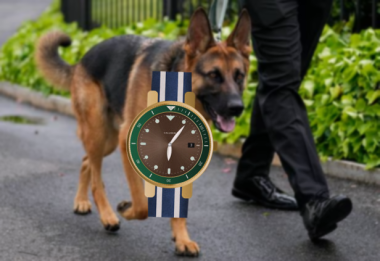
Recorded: 6 h 06 min
